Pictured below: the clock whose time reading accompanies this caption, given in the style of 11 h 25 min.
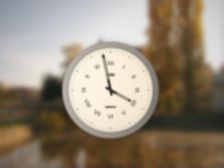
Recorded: 3 h 58 min
